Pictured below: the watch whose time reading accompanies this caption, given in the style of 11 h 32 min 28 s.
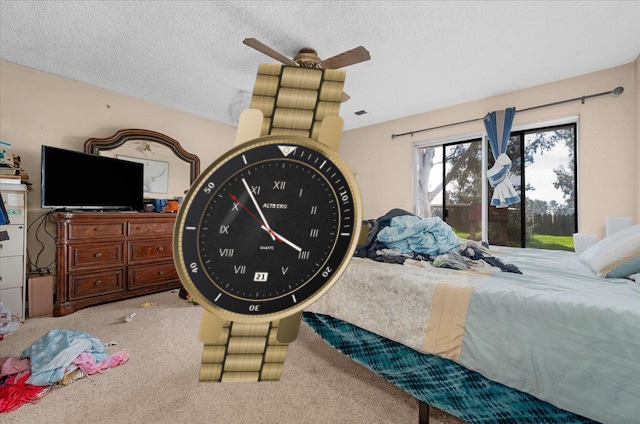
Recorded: 3 h 53 min 51 s
